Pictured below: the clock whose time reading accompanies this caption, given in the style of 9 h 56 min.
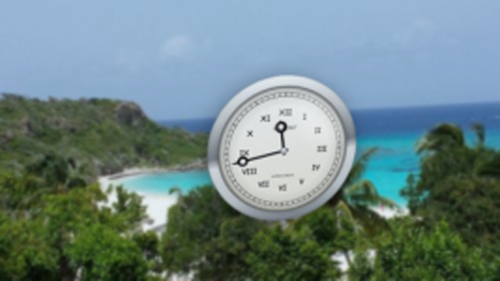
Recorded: 11 h 43 min
